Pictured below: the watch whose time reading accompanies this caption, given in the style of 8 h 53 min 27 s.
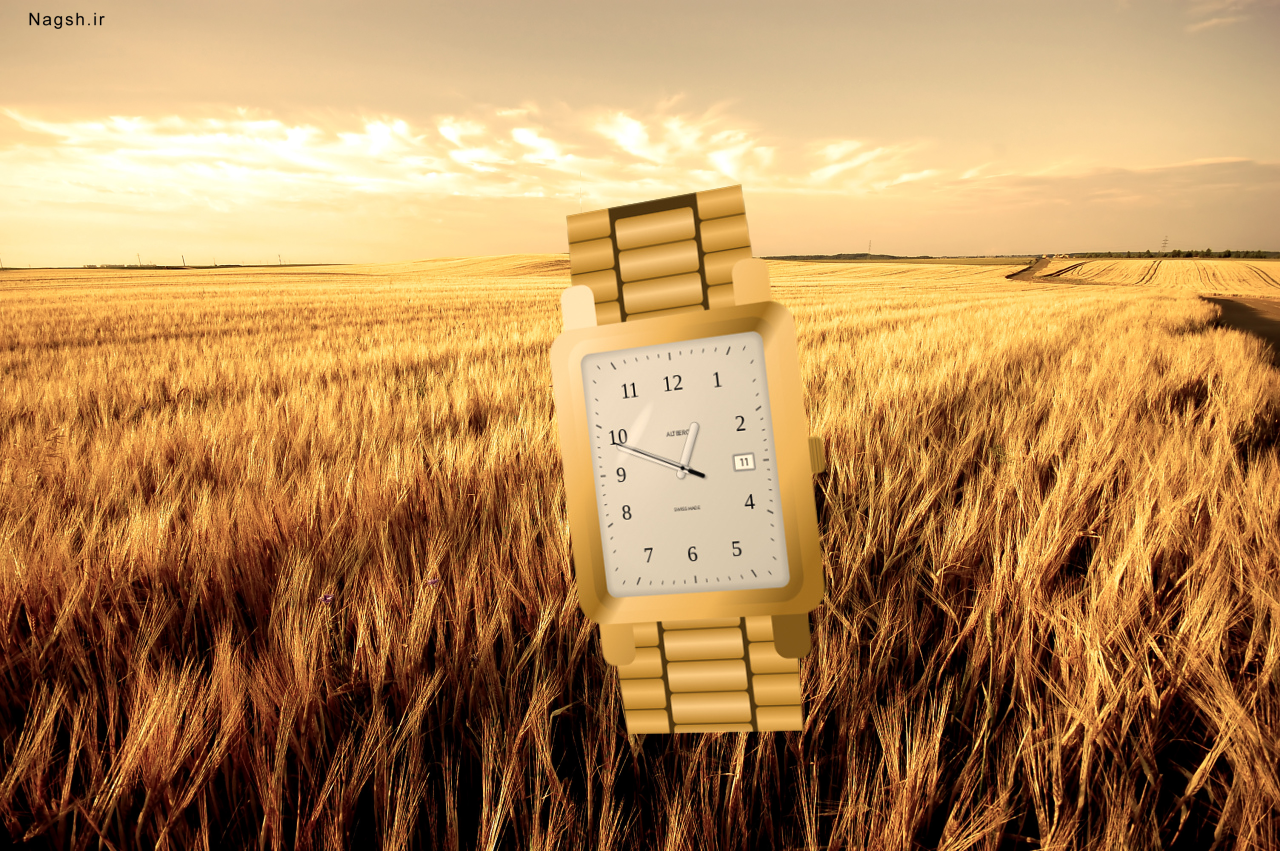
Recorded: 12 h 48 min 49 s
